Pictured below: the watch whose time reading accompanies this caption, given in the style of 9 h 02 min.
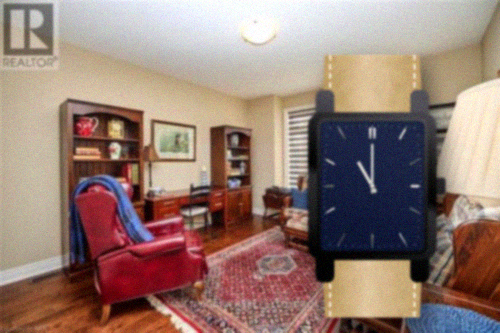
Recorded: 11 h 00 min
